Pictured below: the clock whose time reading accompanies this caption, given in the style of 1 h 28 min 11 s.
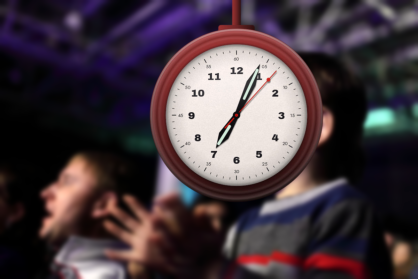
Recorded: 7 h 04 min 07 s
